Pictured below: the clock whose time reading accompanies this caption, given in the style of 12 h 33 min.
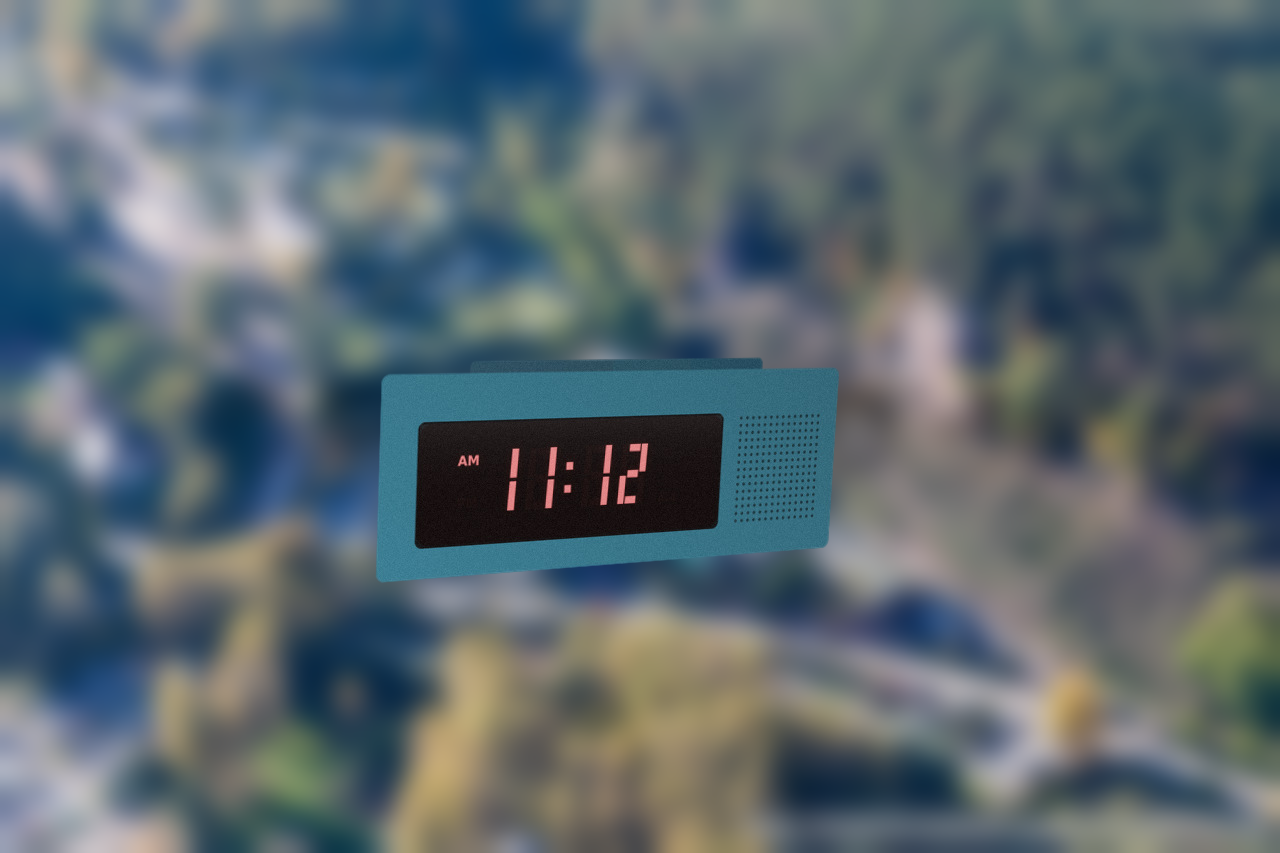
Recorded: 11 h 12 min
